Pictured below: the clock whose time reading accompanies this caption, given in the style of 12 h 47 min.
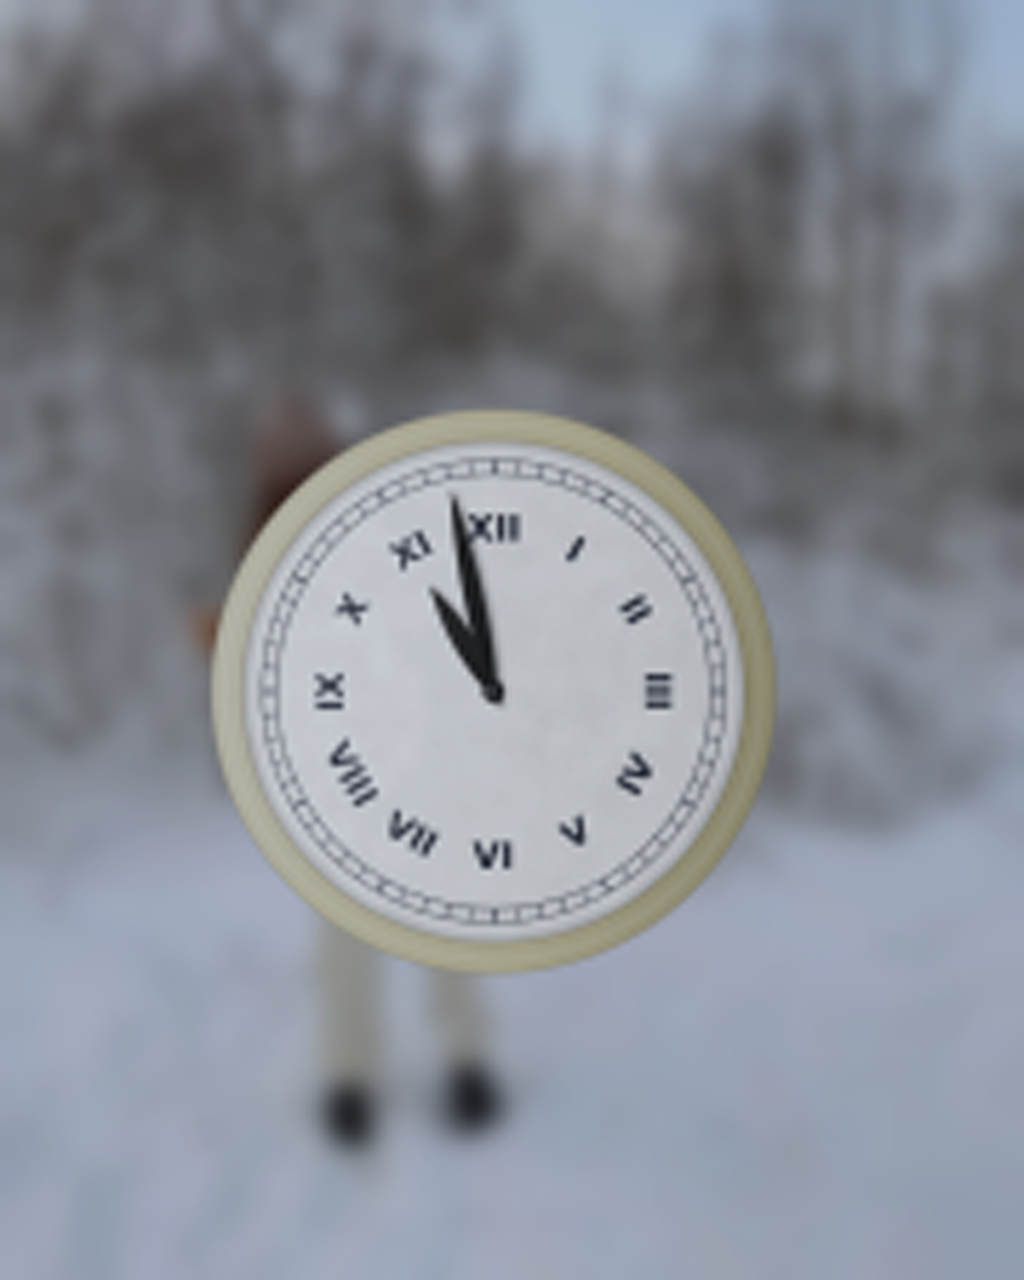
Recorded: 10 h 58 min
